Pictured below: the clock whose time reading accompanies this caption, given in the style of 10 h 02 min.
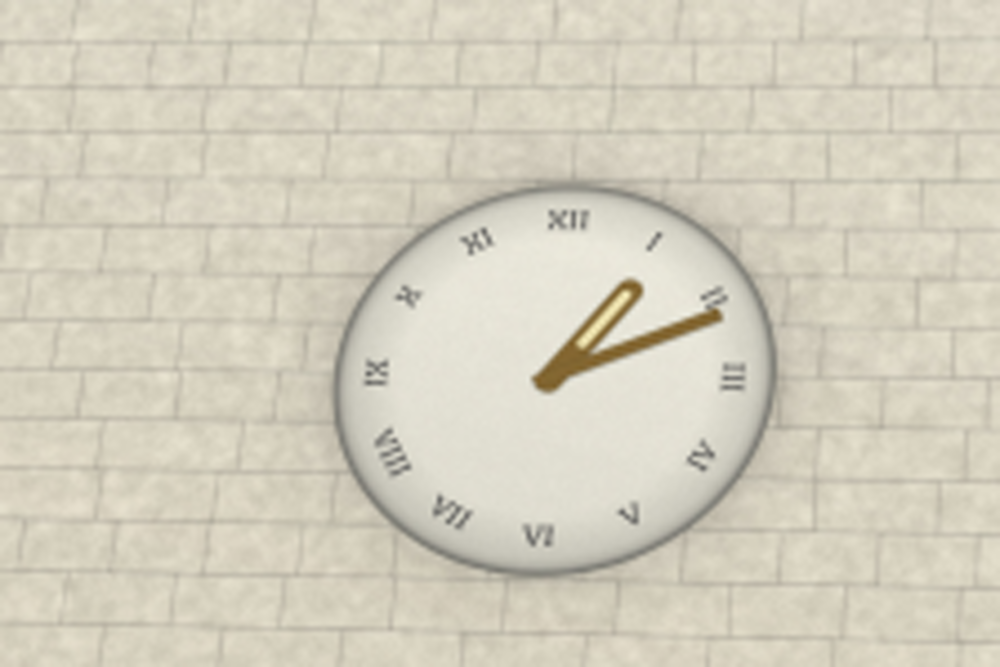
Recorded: 1 h 11 min
